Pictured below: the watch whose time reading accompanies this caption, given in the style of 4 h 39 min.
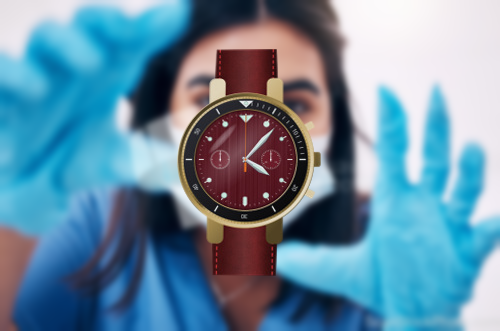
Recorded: 4 h 07 min
